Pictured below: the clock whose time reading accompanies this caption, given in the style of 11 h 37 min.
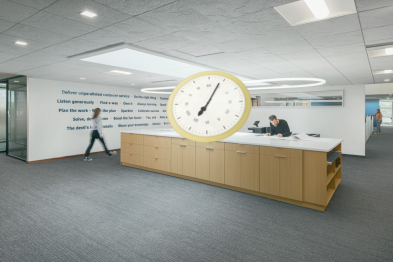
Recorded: 7 h 04 min
